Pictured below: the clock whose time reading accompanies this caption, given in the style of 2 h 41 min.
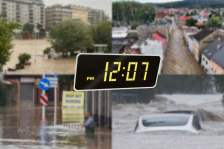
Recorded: 12 h 07 min
